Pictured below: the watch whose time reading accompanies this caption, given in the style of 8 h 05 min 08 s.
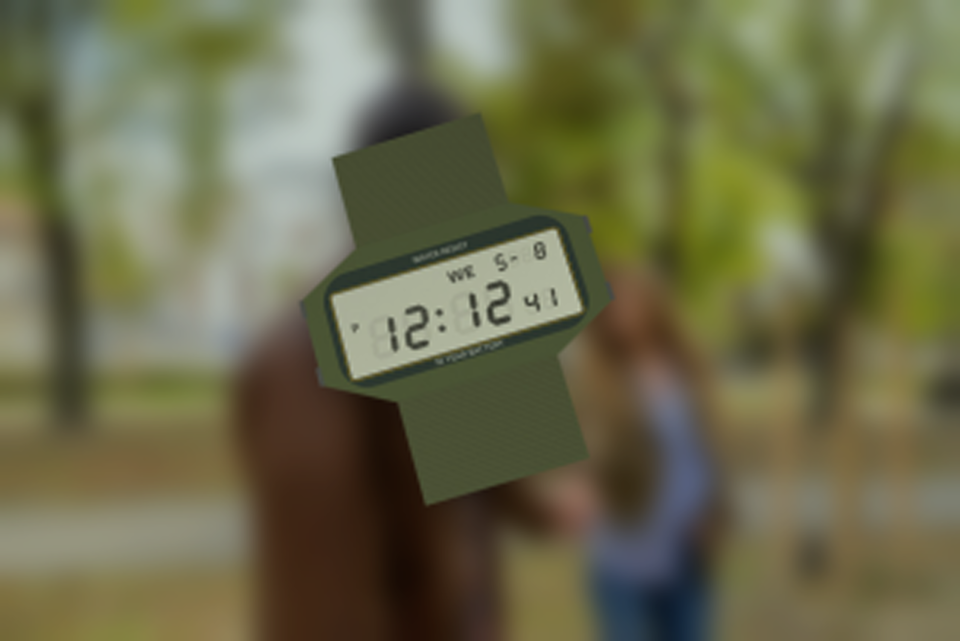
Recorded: 12 h 12 min 41 s
